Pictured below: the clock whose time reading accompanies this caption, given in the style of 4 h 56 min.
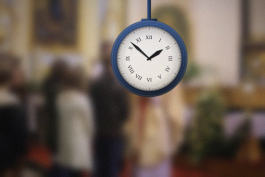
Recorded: 1 h 52 min
